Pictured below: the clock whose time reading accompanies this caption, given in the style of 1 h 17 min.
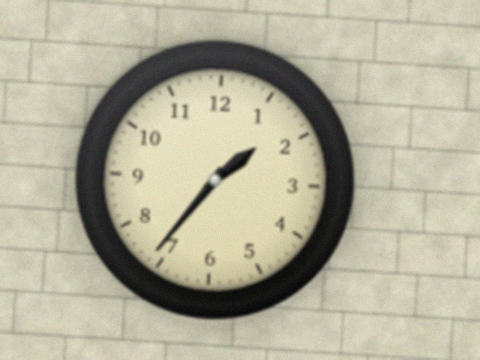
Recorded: 1 h 36 min
